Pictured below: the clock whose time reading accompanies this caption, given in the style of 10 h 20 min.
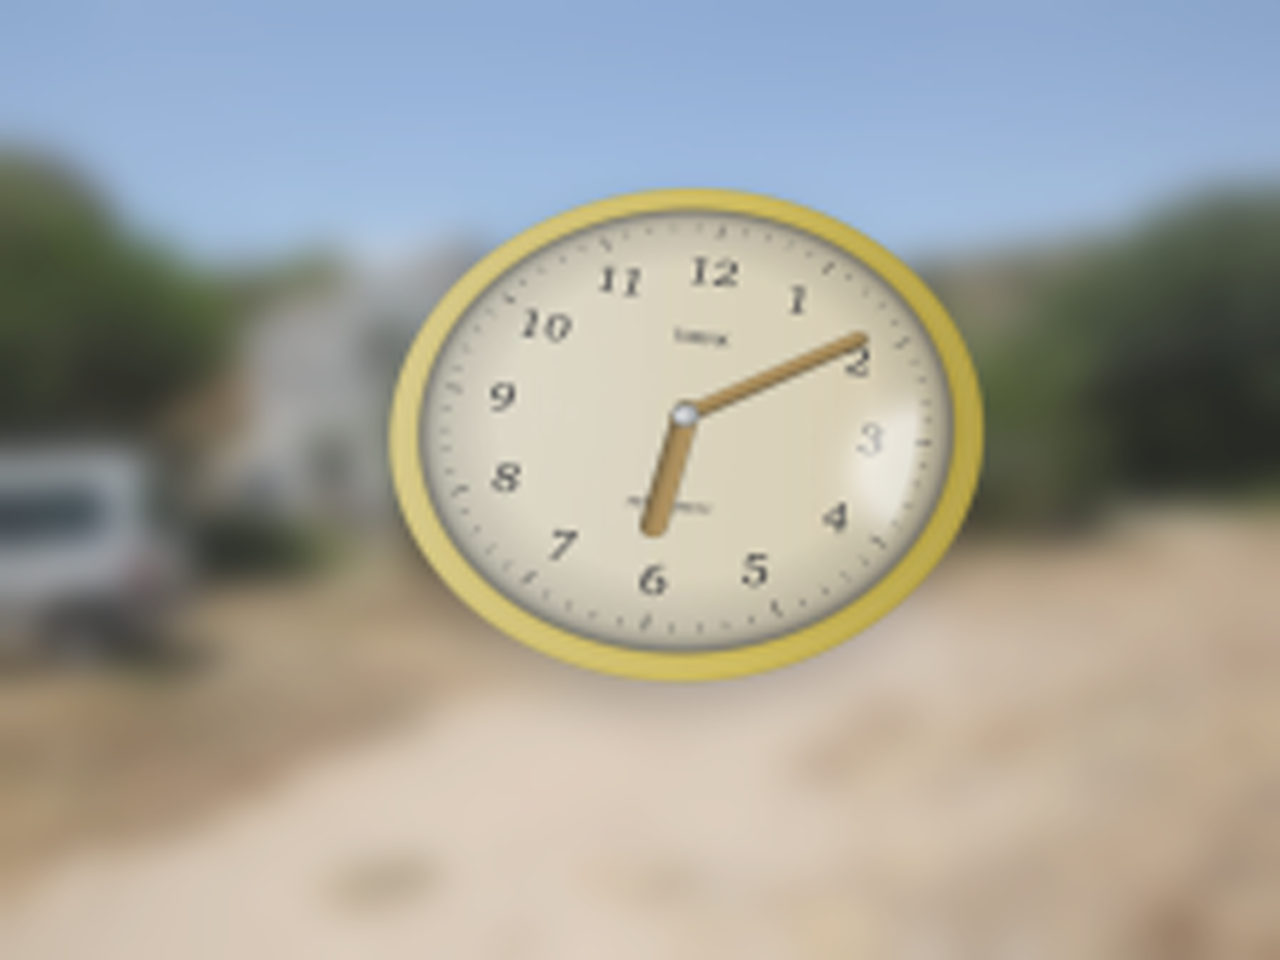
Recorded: 6 h 09 min
